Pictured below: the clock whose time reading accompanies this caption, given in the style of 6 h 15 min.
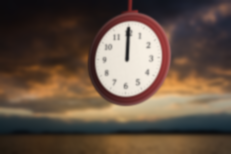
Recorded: 12 h 00 min
